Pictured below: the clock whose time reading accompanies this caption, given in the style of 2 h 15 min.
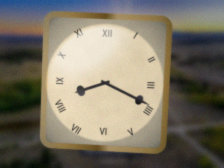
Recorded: 8 h 19 min
